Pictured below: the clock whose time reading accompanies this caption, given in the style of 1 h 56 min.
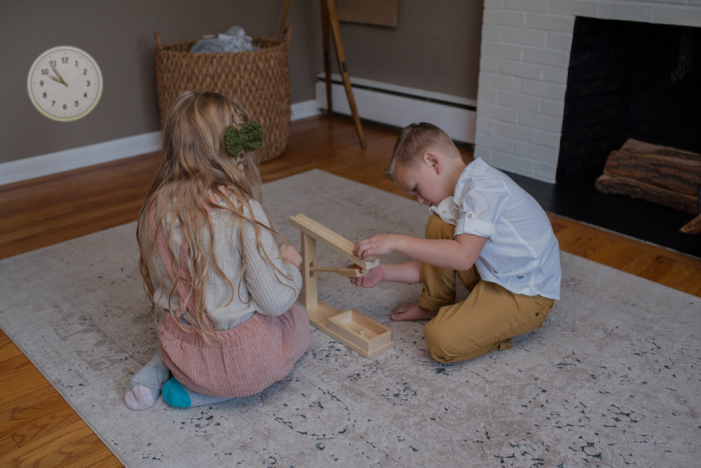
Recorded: 9 h 54 min
